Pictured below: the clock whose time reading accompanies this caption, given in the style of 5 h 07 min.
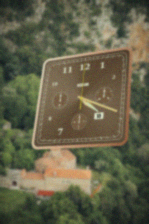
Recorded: 4 h 19 min
